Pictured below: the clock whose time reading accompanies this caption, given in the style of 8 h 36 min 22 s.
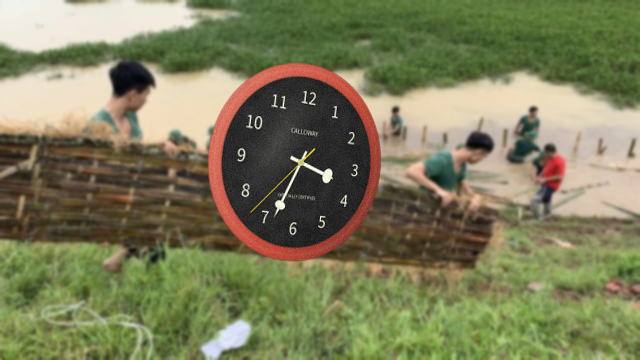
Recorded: 3 h 33 min 37 s
